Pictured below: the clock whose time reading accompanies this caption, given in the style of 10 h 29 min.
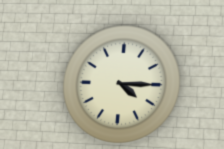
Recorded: 4 h 15 min
